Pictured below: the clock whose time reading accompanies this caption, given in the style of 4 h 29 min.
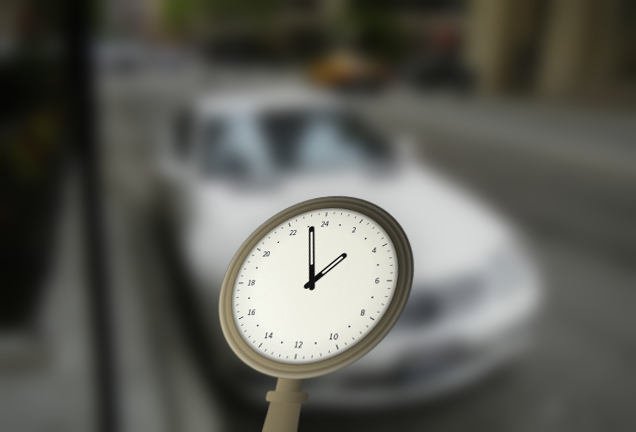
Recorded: 2 h 58 min
